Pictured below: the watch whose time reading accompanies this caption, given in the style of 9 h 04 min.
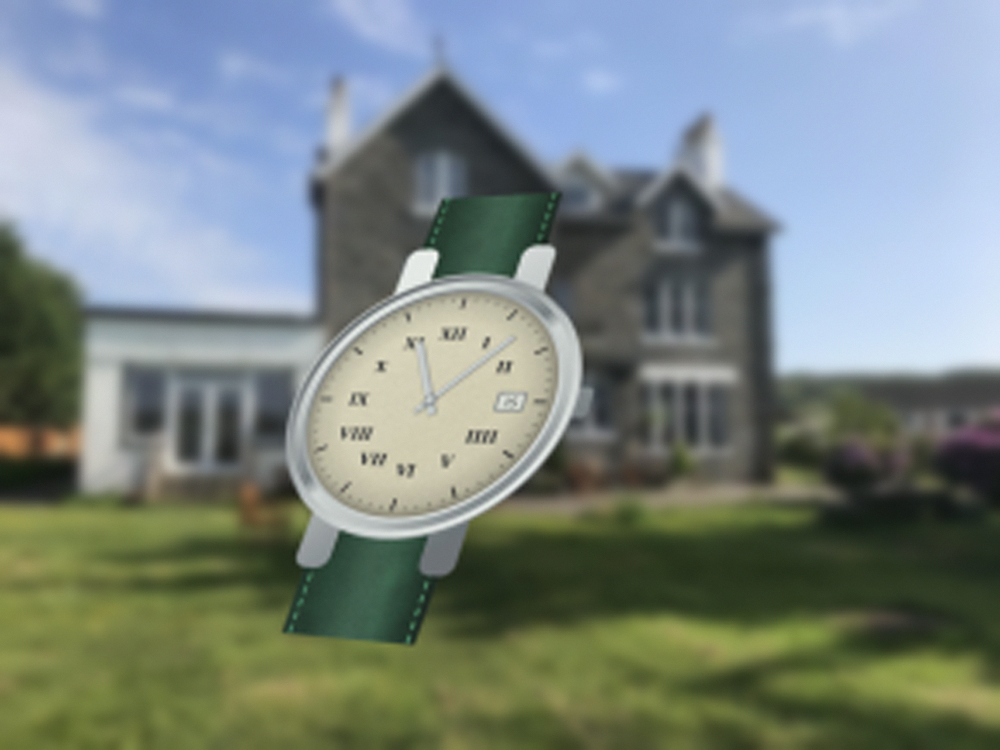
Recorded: 11 h 07 min
